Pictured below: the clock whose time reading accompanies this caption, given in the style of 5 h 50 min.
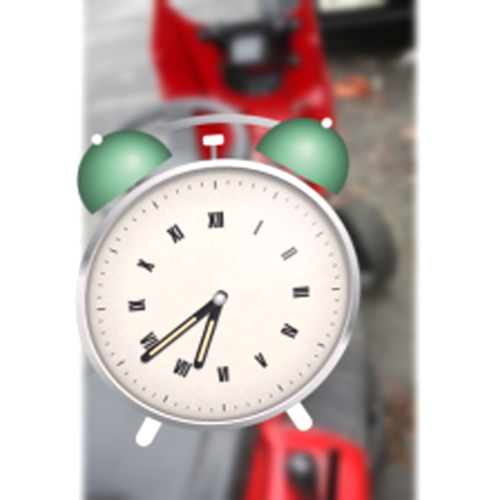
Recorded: 6 h 39 min
